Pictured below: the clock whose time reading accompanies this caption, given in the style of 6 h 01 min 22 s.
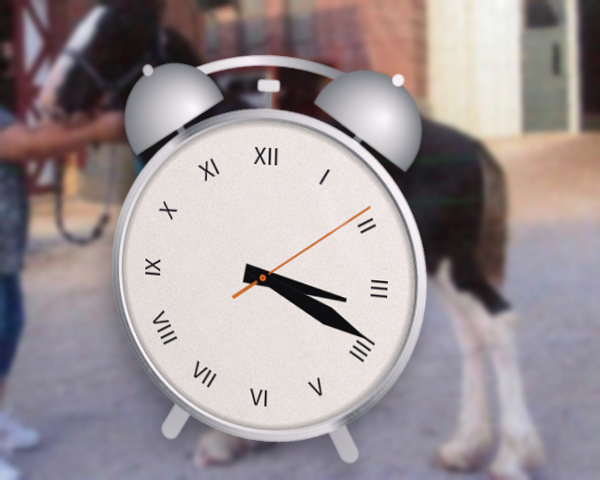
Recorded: 3 h 19 min 09 s
